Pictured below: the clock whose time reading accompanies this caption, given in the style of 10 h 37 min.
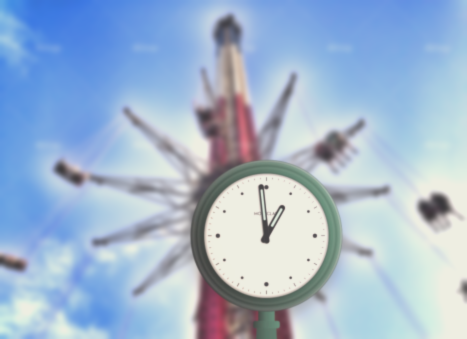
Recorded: 12 h 59 min
